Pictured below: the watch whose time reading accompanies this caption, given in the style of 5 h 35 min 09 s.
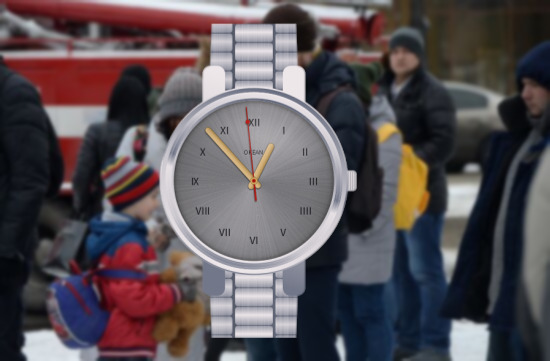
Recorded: 12 h 52 min 59 s
